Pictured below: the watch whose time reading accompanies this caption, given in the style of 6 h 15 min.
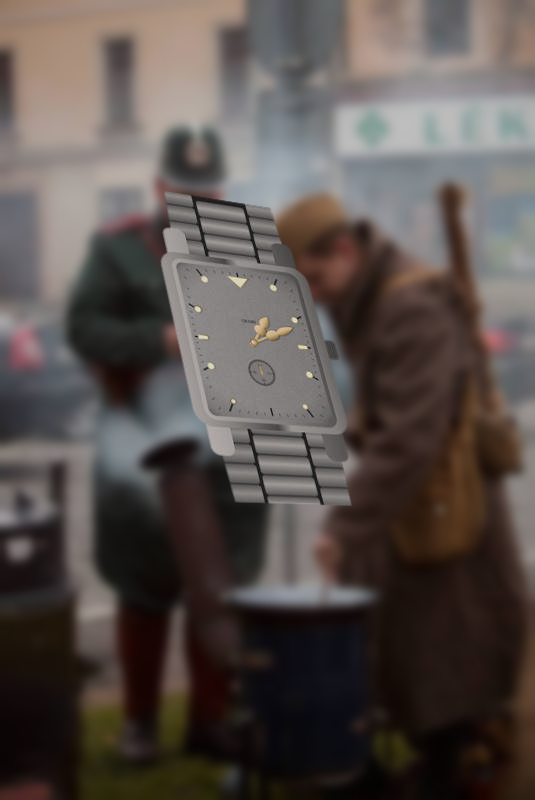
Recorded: 1 h 11 min
